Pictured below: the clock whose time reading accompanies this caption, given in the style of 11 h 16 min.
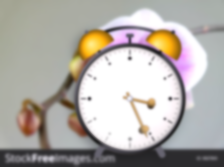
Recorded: 3 h 26 min
